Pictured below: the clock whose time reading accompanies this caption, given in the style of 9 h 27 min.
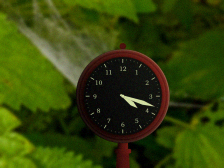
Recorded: 4 h 18 min
